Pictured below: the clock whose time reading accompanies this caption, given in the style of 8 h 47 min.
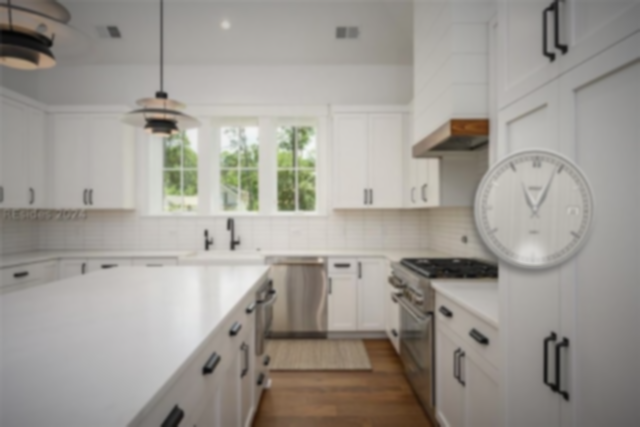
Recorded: 11 h 04 min
